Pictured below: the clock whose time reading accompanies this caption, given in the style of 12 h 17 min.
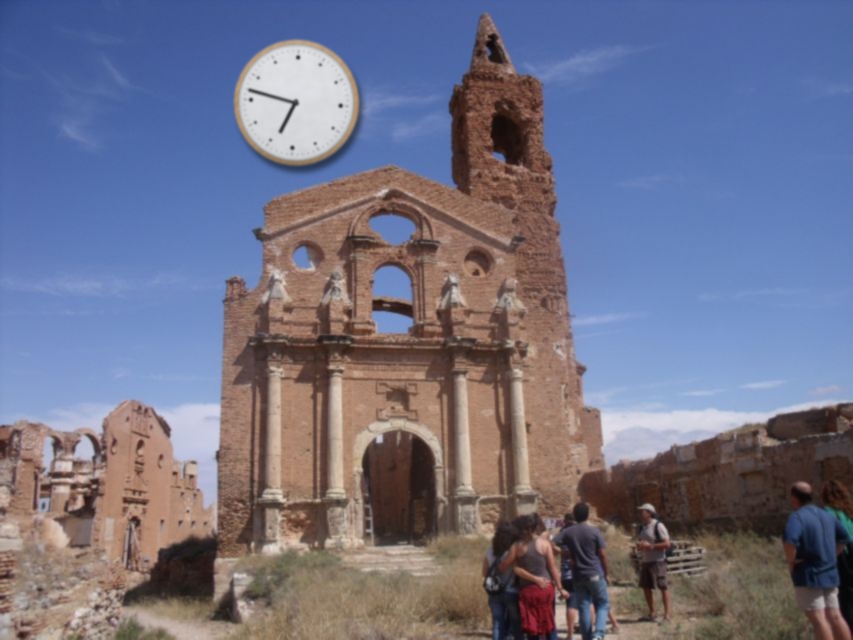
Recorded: 6 h 47 min
